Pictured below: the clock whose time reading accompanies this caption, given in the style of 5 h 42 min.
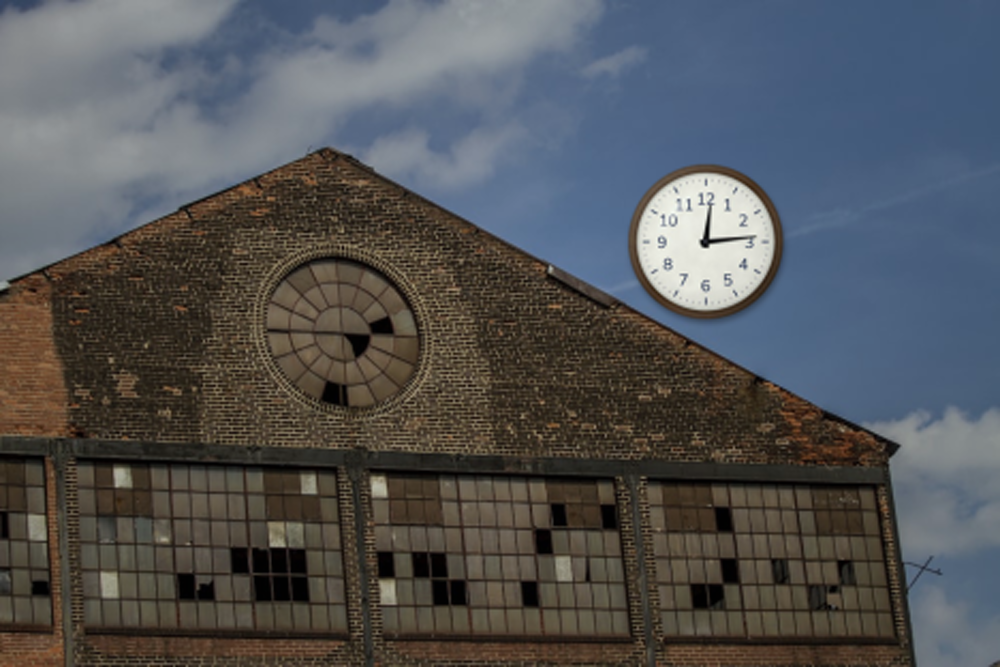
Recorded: 12 h 14 min
